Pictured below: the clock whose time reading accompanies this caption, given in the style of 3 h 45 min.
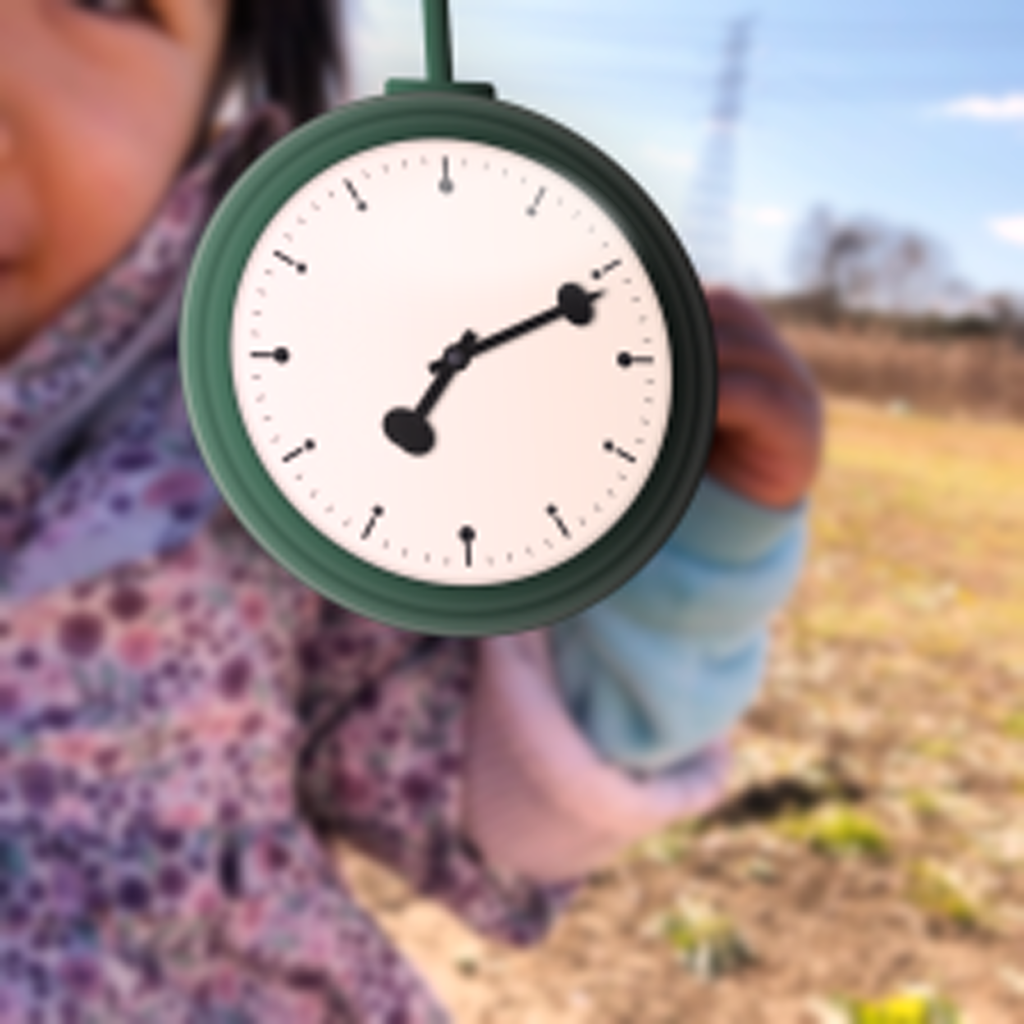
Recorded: 7 h 11 min
